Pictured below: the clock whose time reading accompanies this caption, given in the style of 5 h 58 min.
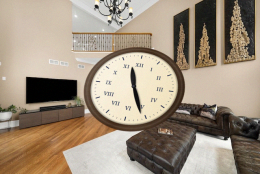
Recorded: 11 h 26 min
